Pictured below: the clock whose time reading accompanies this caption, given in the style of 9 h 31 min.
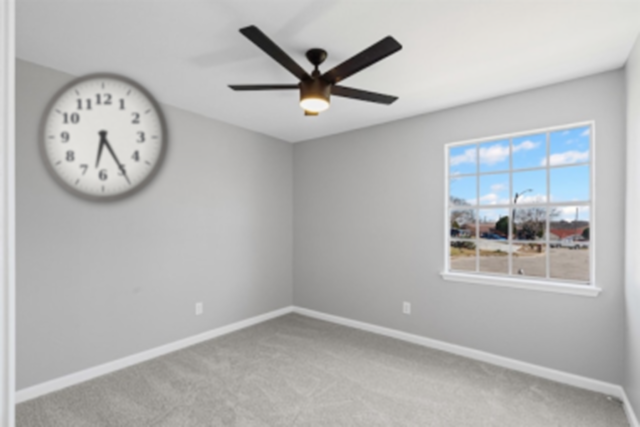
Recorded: 6 h 25 min
